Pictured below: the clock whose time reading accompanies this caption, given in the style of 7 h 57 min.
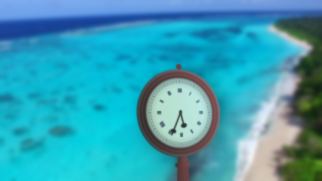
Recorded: 5 h 34 min
